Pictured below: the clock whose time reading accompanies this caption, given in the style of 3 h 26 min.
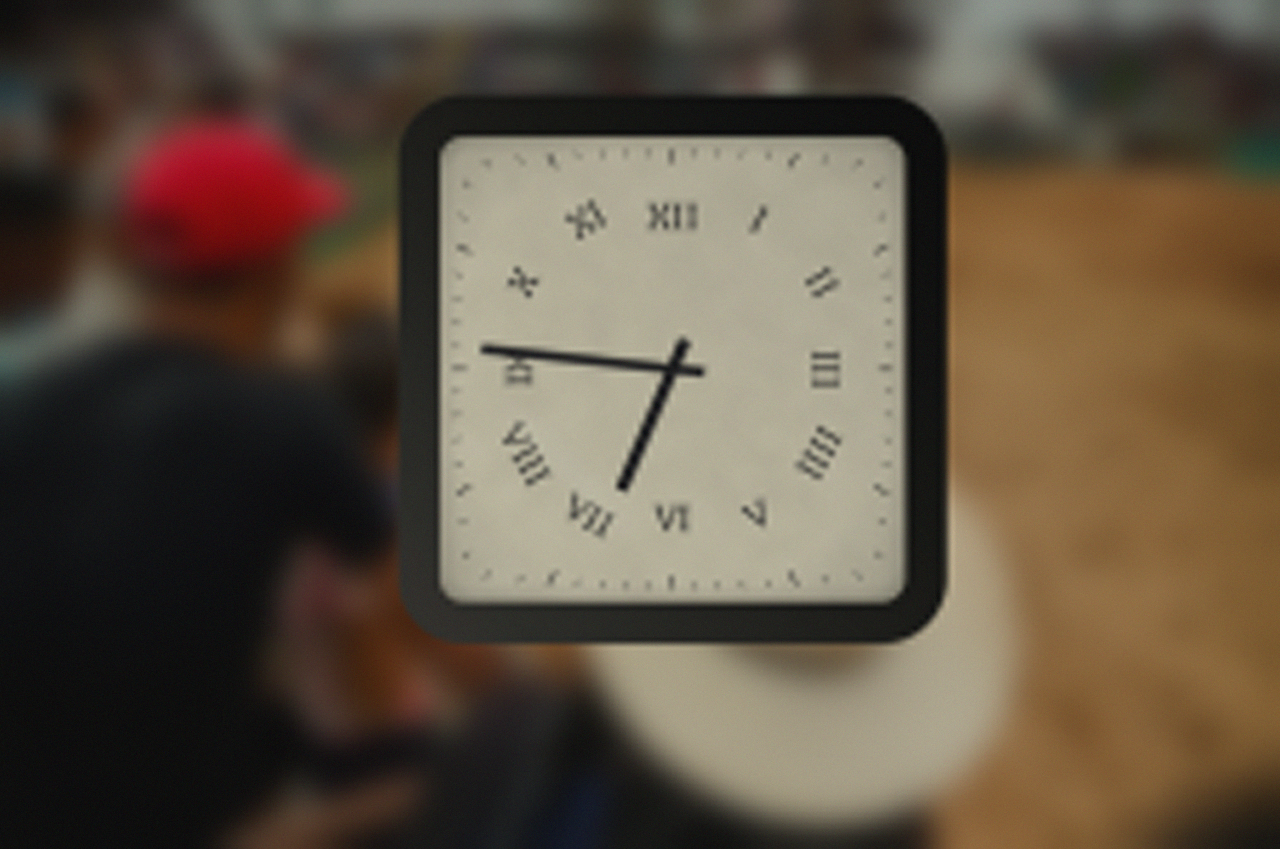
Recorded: 6 h 46 min
